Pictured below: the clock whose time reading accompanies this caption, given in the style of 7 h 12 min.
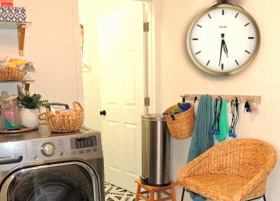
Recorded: 5 h 31 min
